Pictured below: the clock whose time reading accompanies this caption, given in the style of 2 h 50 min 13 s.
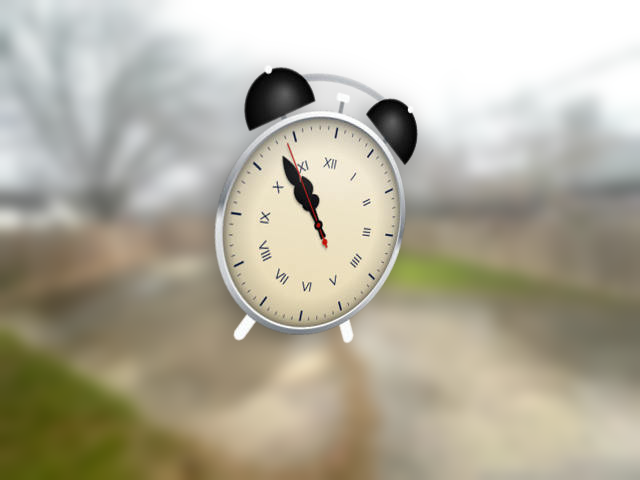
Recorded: 10 h 52 min 54 s
